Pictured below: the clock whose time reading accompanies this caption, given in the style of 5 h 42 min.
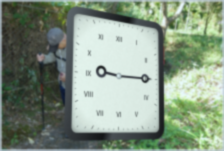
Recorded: 9 h 15 min
